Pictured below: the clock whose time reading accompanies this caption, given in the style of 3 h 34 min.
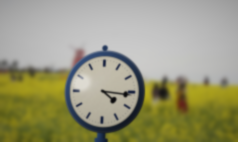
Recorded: 4 h 16 min
